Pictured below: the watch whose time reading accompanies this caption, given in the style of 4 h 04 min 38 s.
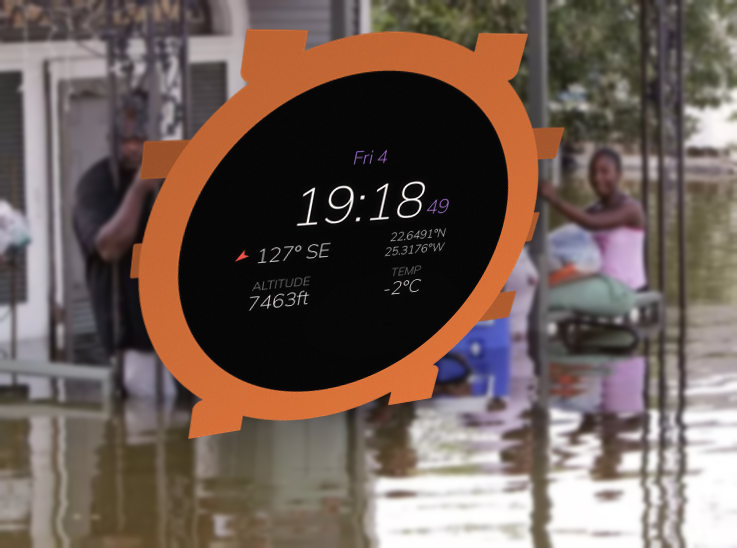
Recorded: 19 h 18 min 49 s
